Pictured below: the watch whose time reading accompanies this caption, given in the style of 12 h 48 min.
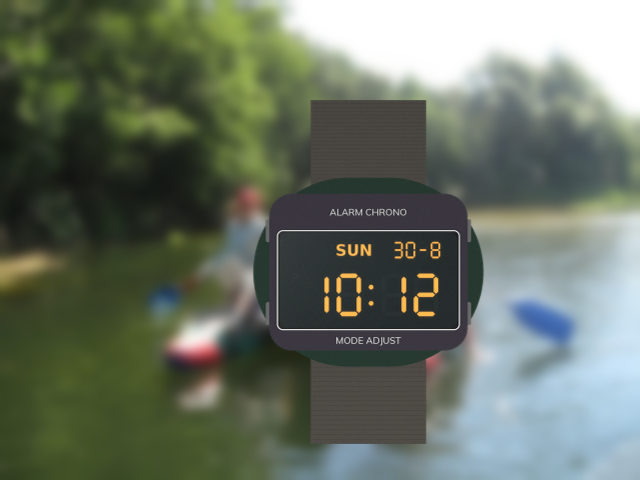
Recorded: 10 h 12 min
